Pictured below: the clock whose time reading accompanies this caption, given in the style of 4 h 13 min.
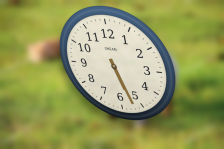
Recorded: 5 h 27 min
